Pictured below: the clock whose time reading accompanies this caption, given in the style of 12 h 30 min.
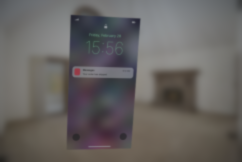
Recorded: 15 h 56 min
